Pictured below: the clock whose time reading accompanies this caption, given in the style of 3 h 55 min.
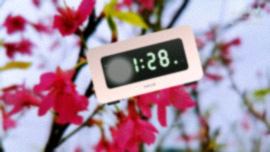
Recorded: 1 h 28 min
